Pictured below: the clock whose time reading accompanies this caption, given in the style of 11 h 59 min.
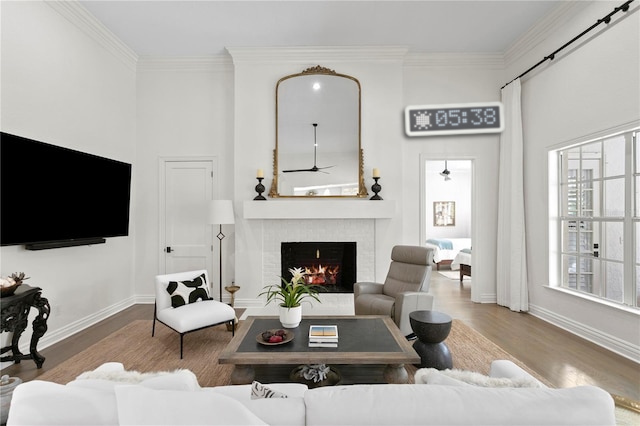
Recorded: 5 h 38 min
